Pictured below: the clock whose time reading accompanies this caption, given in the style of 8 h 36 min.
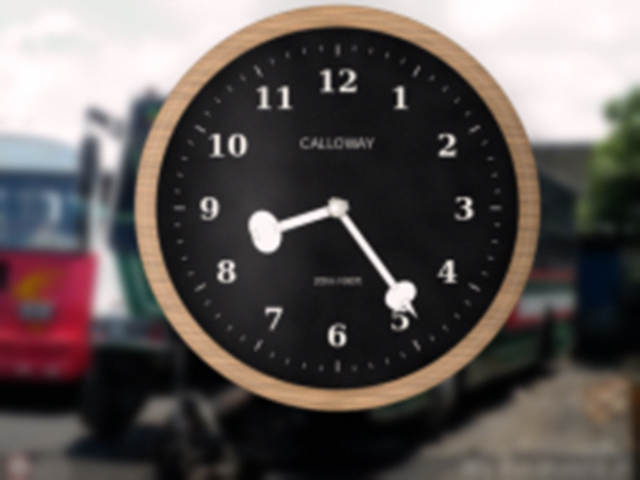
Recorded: 8 h 24 min
